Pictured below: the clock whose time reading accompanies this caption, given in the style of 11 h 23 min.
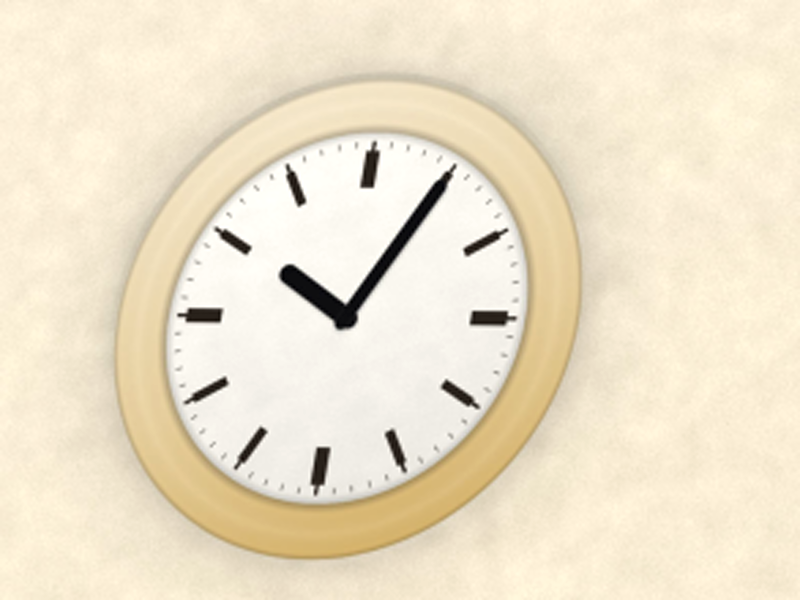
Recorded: 10 h 05 min
